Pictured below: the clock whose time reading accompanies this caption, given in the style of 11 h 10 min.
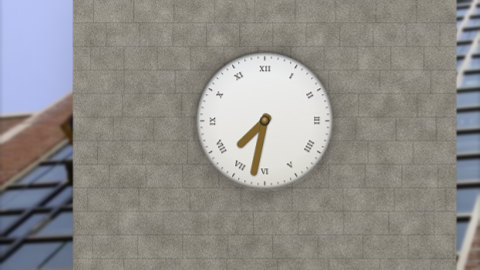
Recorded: 7 h 32 min
